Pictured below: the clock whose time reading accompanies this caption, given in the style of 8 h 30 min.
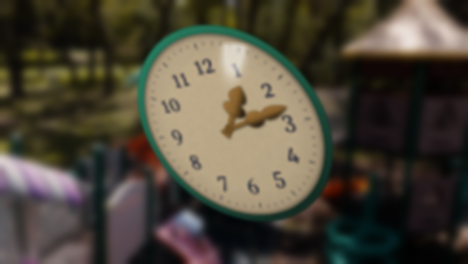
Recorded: 1 h 13 min
